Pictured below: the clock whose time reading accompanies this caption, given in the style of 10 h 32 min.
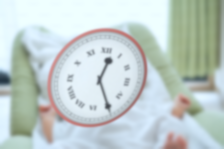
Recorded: 12 h 25 min
